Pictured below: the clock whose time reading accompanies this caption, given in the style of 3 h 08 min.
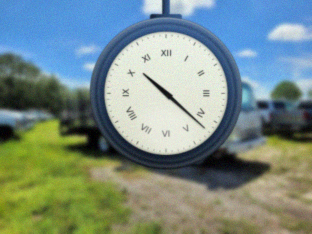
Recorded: 10 h 22 min
